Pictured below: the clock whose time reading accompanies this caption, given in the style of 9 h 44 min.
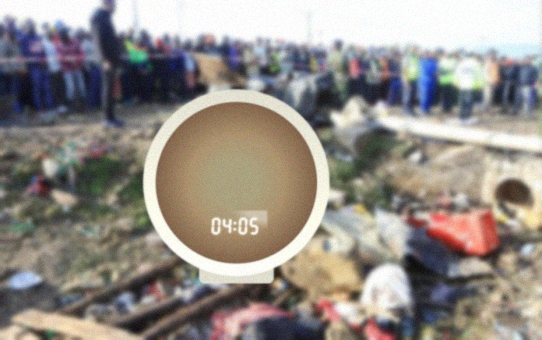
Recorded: 4 h 05 min
